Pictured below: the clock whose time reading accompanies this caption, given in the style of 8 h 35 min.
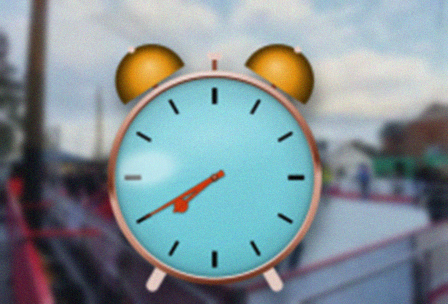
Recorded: 7 h 40 min
